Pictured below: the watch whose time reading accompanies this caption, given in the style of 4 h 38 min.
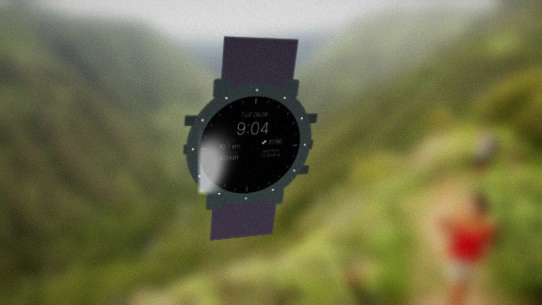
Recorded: 9 h 04 min
